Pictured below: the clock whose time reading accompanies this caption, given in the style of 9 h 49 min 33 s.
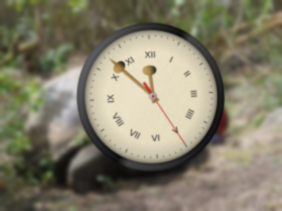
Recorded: 11 h 52 min 25 s
